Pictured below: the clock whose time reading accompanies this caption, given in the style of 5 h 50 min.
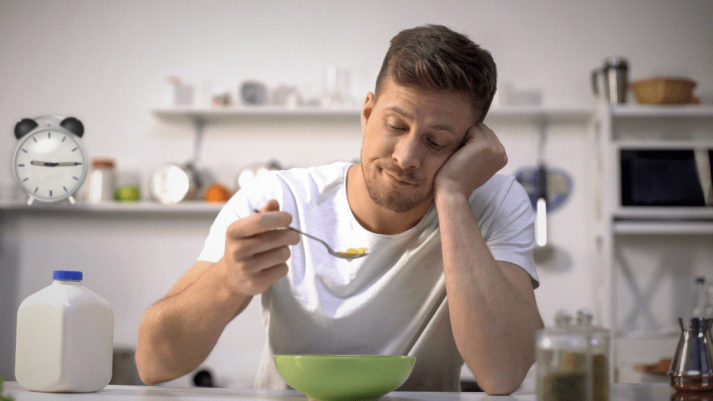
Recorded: 9 h 15 min
